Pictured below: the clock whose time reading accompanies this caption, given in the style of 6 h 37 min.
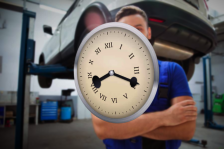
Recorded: 8 h 19 min
